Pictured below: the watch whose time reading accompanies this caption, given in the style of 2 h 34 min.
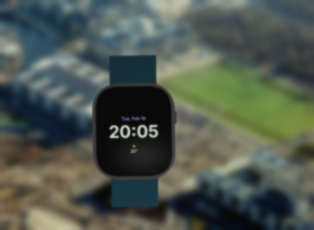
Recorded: 20 h 05 min
